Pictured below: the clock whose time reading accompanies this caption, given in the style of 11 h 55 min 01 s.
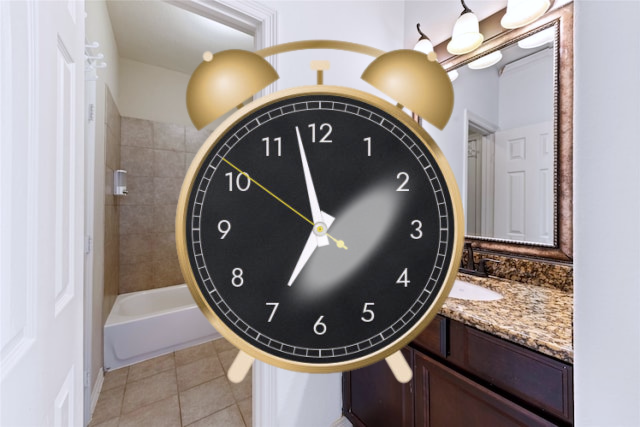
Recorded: 6 h 57 min 51 s
